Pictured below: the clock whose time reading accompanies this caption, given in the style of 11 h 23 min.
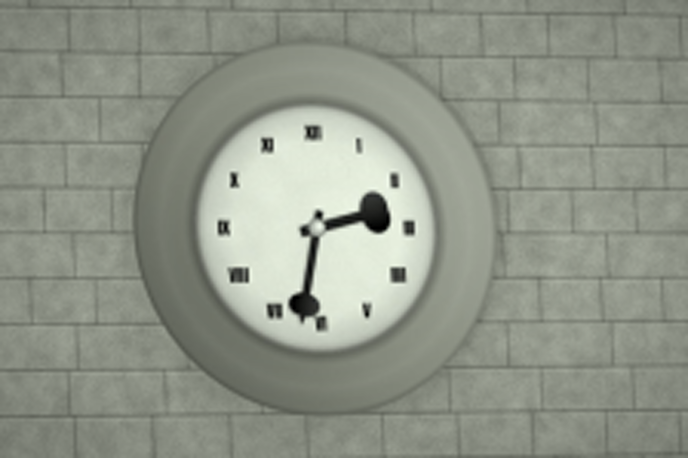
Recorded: 2 h 32 min
